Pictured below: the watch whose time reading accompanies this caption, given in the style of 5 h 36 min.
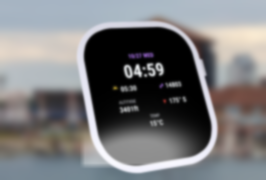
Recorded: 4 h 59 min
